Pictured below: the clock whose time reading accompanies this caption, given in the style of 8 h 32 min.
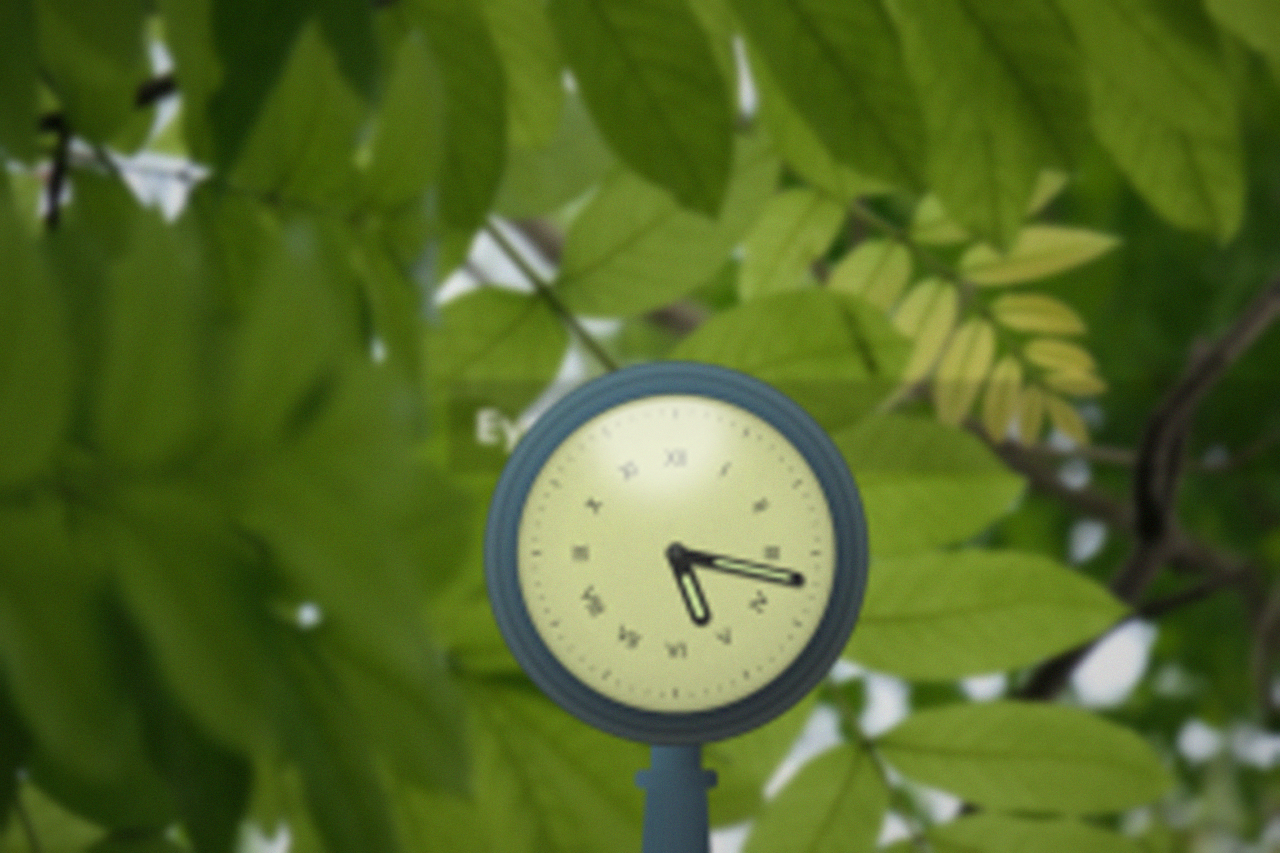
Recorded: 5 h 17 min
